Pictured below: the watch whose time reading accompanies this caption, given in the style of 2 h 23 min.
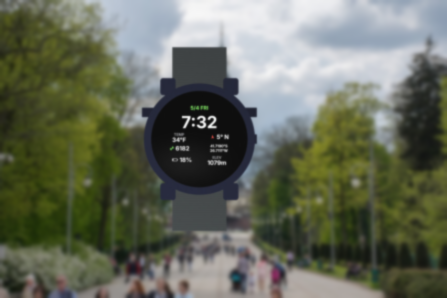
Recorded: 7 h 32 min
